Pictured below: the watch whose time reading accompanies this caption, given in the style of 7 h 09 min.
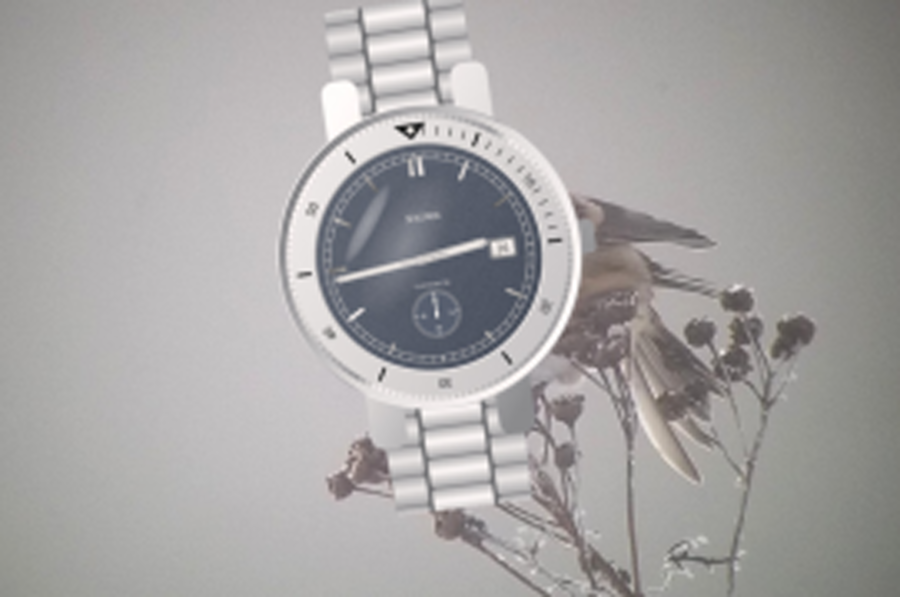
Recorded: 2 h 44 min
